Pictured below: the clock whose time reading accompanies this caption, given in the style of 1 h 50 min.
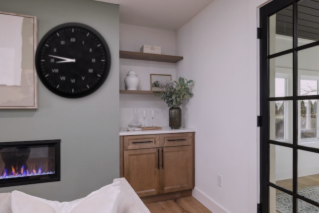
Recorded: 8 h 47 min
